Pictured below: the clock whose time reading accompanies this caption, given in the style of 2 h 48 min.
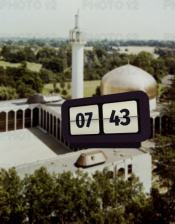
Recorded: 7 h 43 min
